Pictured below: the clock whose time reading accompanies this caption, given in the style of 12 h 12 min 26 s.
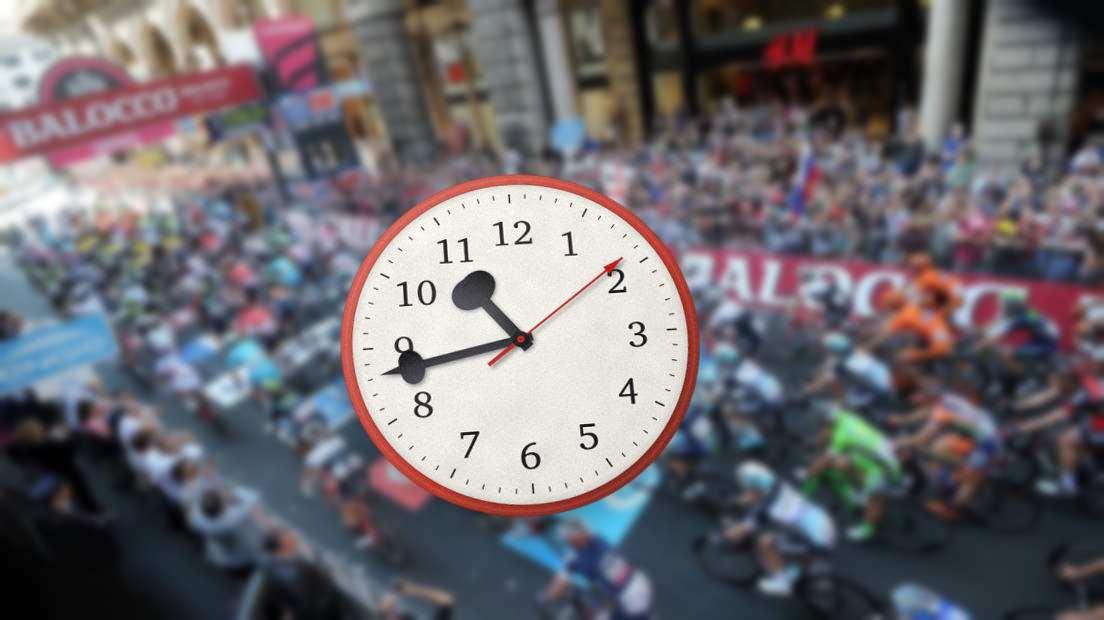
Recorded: 10 h 43 min 09 s
